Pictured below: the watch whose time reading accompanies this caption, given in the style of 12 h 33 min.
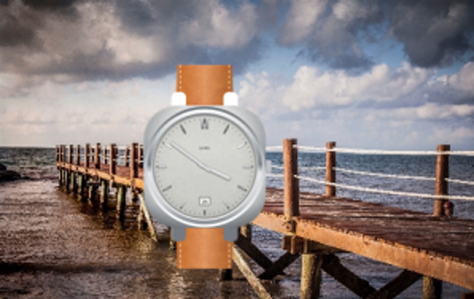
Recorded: 3 h 51 min
